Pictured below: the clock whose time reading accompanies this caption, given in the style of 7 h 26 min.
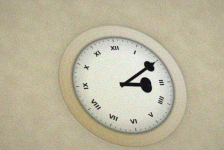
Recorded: 3 h 10 min
